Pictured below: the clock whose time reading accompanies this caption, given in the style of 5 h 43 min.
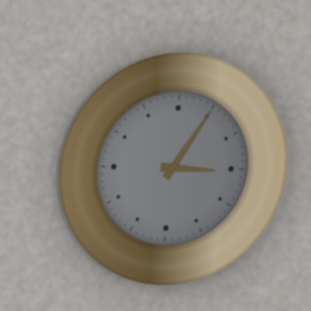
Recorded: 3 h 05 min
